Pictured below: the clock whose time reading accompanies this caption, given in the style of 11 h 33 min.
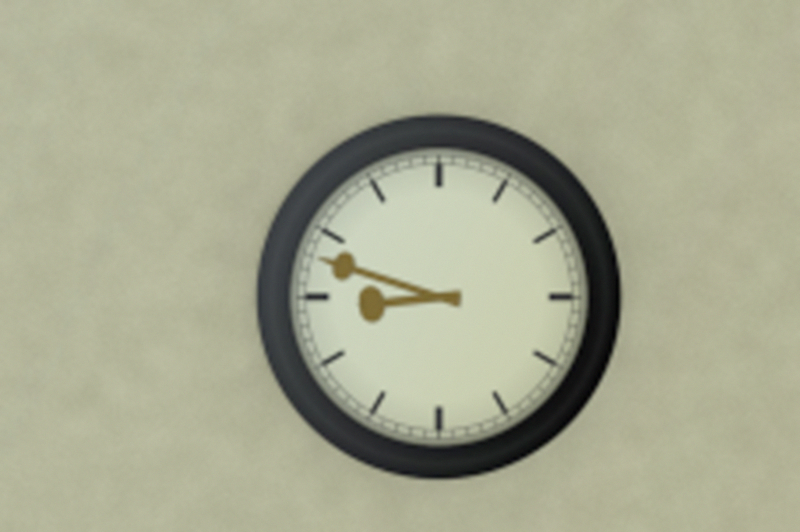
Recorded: 8 h 48 min
